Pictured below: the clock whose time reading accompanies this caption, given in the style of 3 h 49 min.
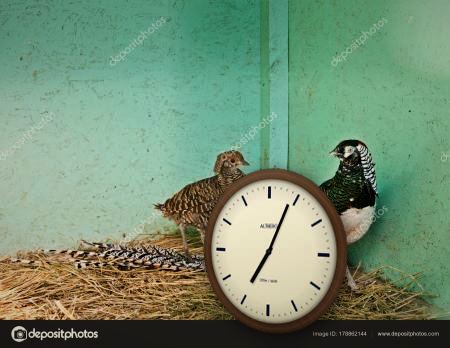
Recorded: 7 h 04 min
